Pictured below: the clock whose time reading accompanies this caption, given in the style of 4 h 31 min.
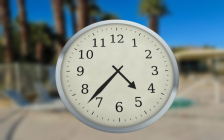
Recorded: 4 h 37 min
